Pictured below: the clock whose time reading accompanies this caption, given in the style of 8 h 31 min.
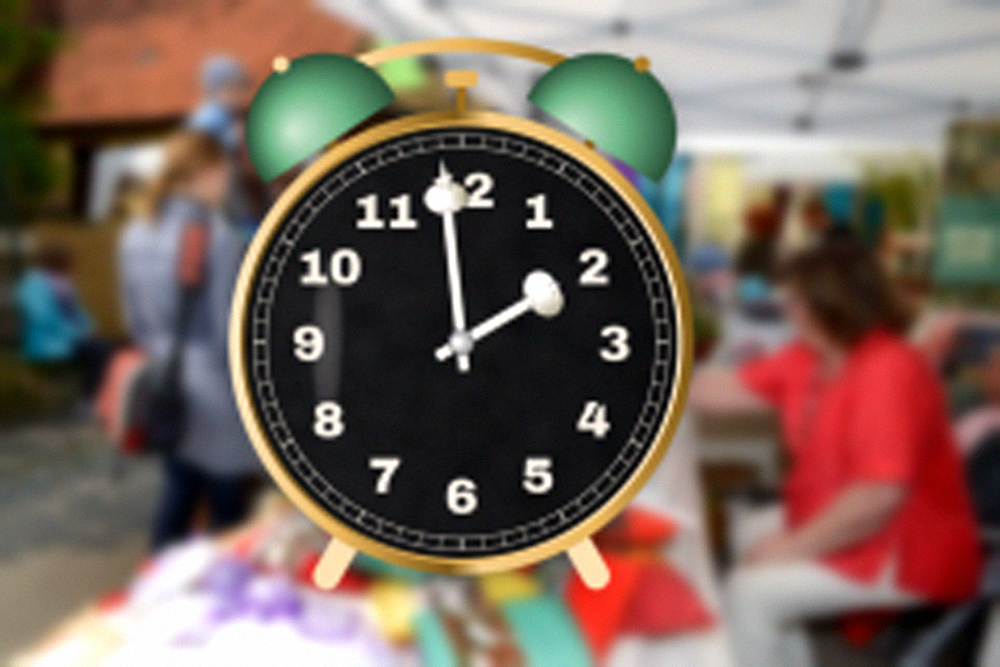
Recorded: 1 h 59 min
